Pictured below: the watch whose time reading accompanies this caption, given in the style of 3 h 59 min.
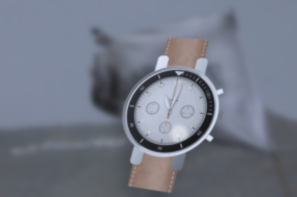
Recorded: 11 h 02 min
